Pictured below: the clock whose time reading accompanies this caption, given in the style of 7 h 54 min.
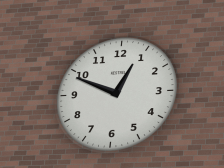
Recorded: 12 h 49 min
